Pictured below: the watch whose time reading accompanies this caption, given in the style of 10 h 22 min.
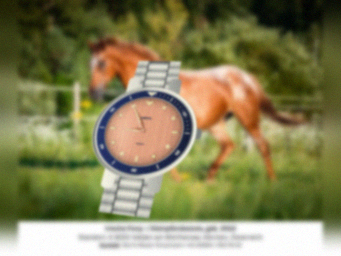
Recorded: 8 h 55 min
